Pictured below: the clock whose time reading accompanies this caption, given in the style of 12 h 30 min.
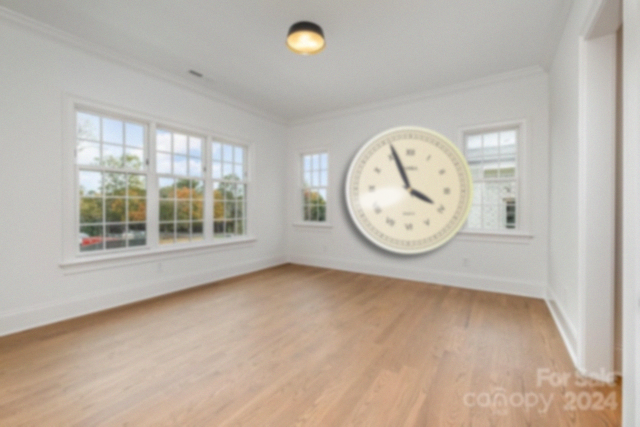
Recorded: 3 h 56 min
